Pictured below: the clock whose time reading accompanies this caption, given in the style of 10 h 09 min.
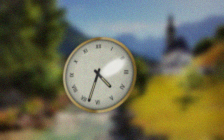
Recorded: 4 h 33 min
